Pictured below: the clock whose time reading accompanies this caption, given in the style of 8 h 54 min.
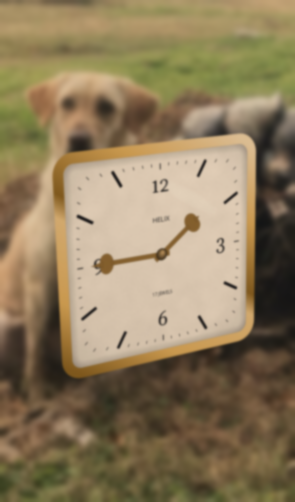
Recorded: 1 h 45 min
